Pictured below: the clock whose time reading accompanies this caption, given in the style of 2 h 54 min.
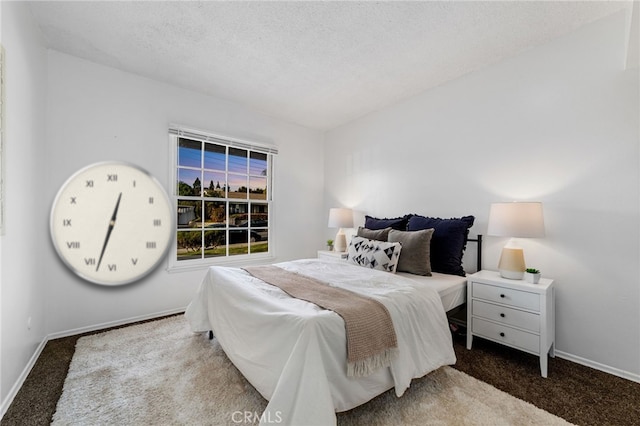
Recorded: 12 h 33 min
